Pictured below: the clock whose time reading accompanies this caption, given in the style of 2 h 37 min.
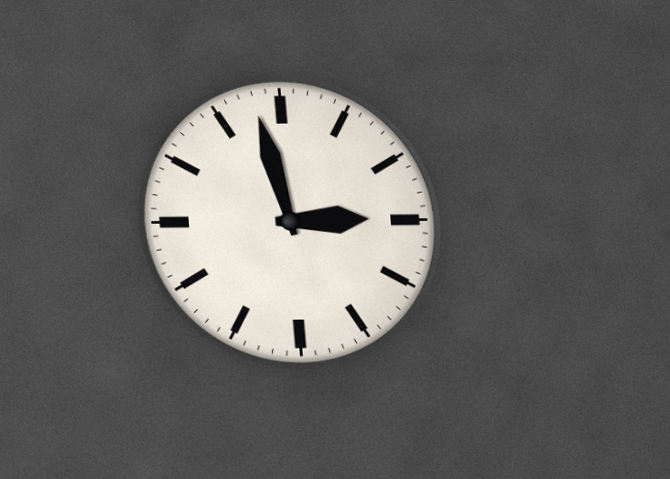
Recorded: 2 h 58 min
